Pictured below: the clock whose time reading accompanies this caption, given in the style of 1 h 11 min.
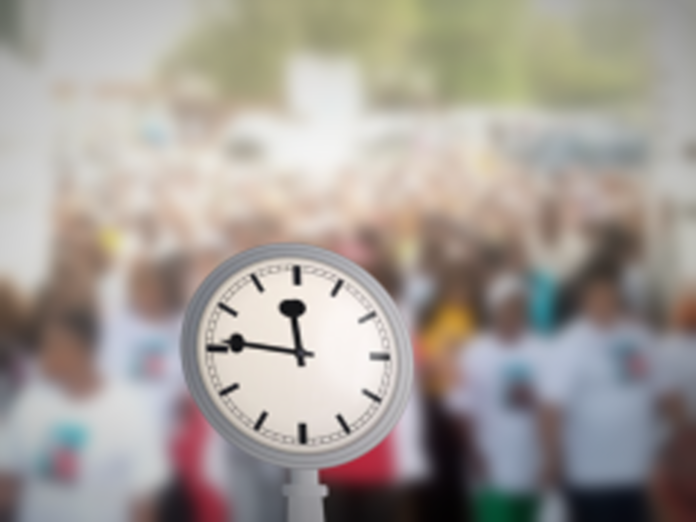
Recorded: 11 h 46 min
